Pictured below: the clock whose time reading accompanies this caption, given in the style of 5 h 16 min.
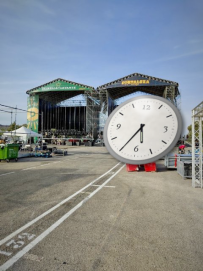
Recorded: 5 h 35 min
